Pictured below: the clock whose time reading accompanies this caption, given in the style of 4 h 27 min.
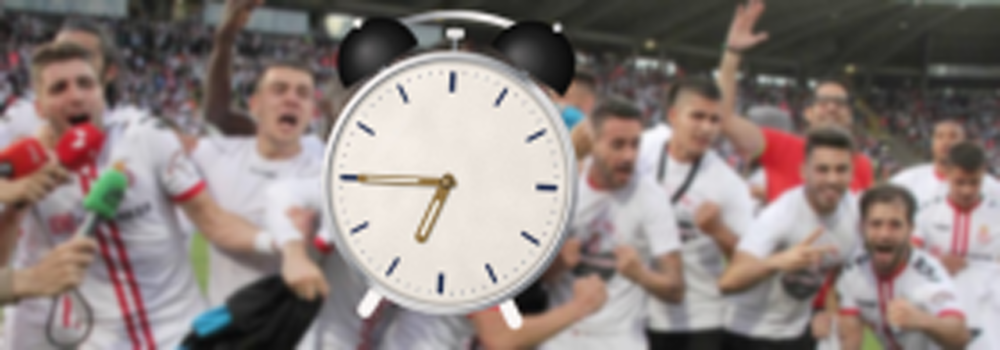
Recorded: 6 h 45 min
